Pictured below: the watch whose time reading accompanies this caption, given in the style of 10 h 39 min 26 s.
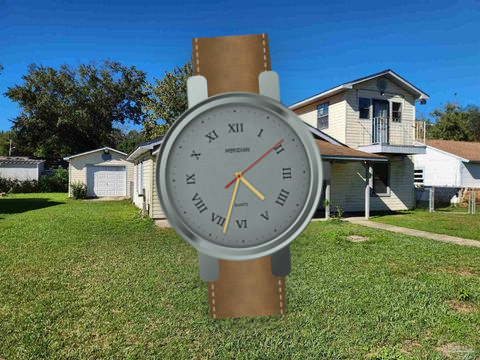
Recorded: 4 h 33 min 09 s
